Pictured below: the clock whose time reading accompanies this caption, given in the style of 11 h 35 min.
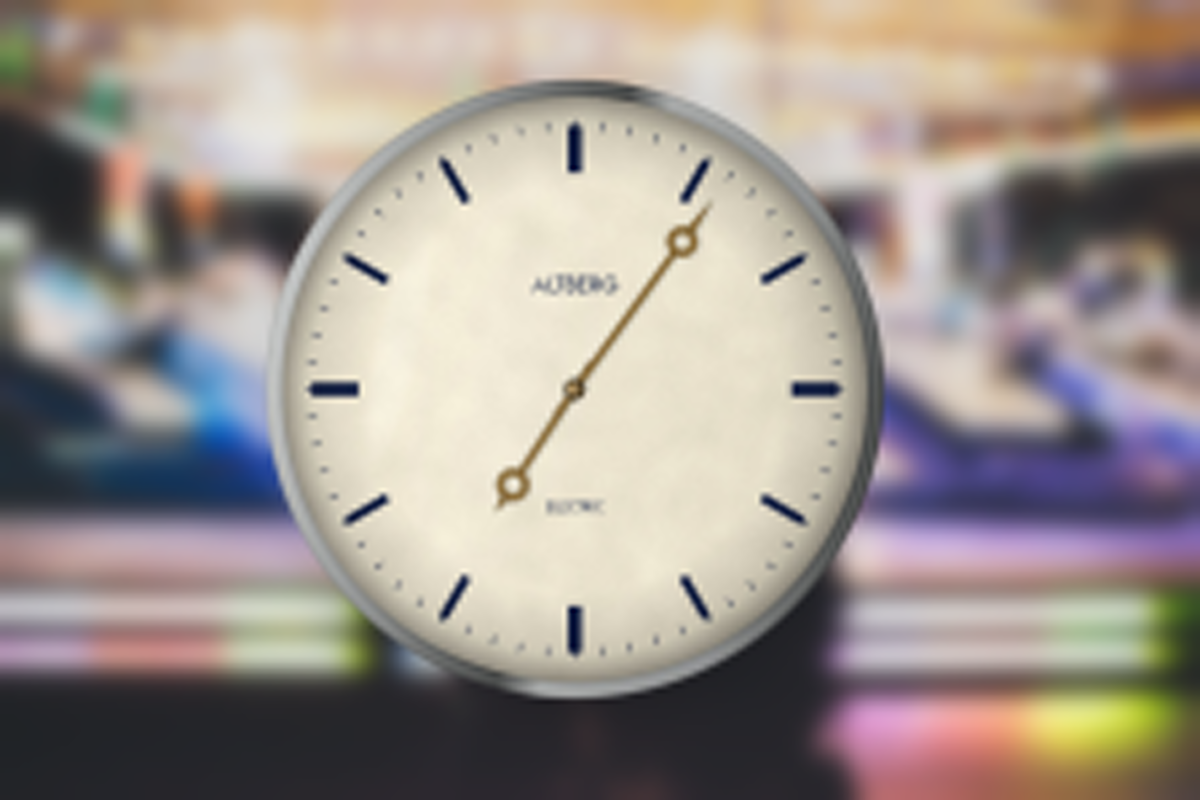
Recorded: 7 h 06 min
